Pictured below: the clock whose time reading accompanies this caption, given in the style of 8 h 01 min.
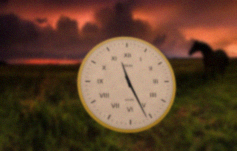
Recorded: 11 h 26 min
